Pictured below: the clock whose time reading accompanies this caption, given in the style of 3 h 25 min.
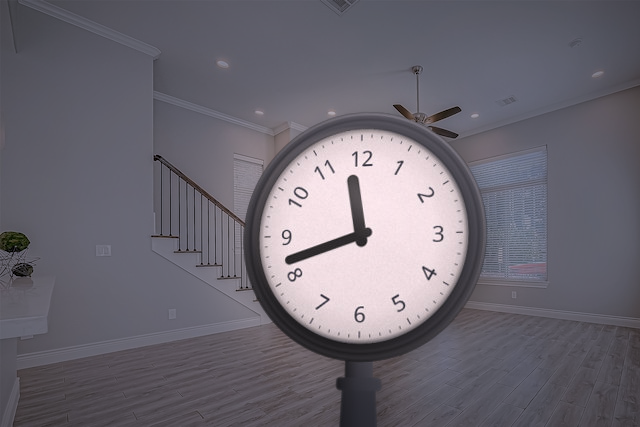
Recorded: 11 h 42 min
